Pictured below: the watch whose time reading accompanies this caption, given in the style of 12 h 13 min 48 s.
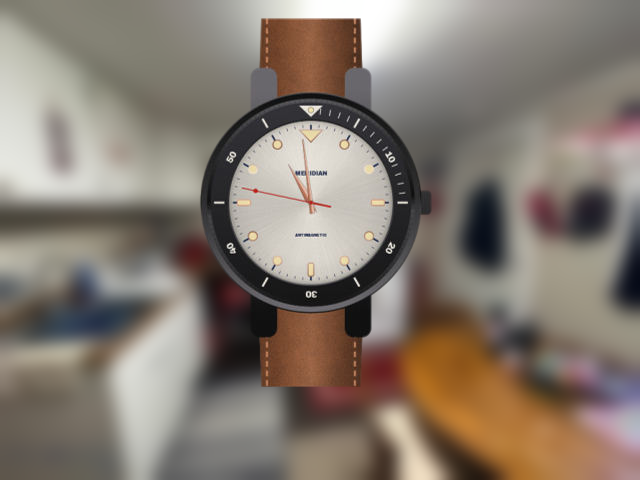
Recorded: 10 h 58 min 47 s
